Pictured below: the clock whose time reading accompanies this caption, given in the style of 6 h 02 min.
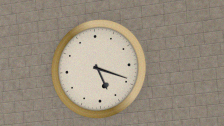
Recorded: 5 h 19 min
